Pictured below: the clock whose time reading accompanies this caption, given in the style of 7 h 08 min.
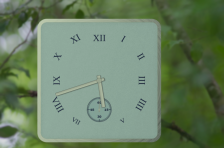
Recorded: 5 h 42 min
